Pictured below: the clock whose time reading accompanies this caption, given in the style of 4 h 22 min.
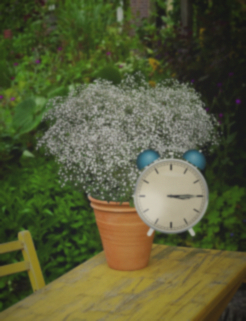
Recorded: 3 h 15 min
